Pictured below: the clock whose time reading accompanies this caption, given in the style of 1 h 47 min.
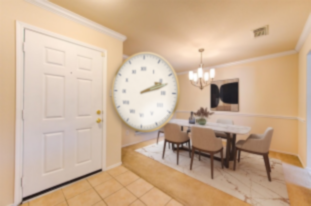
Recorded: 2 h 12 min
